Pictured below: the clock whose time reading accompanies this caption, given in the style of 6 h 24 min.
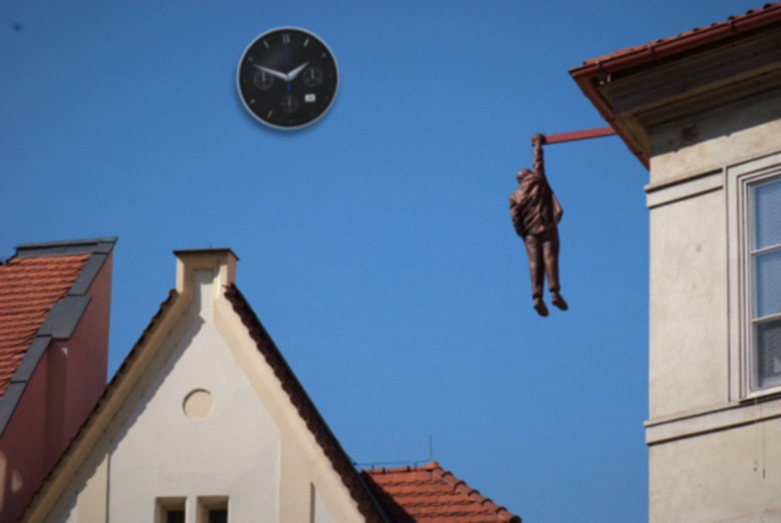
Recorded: 1 h 49 min
